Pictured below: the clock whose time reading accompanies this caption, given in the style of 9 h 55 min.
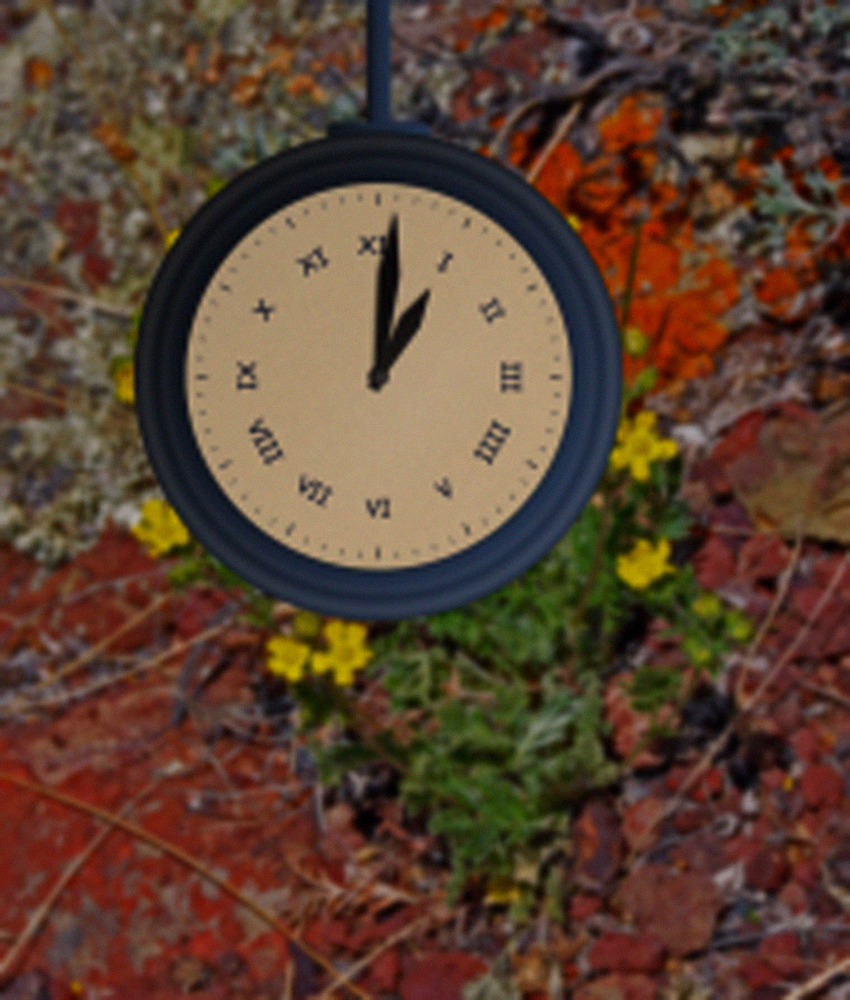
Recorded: 1 h 01 min
